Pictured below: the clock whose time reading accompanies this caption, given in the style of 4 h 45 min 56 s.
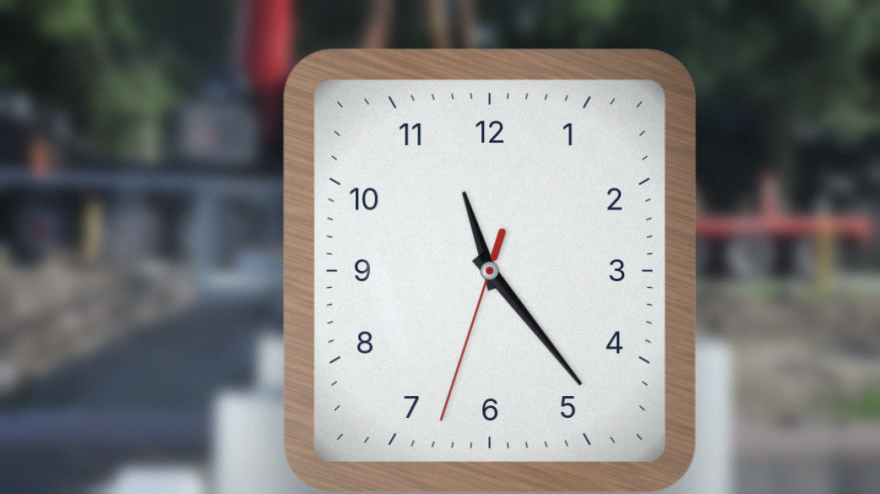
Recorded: 11 h 23 min 33 s
